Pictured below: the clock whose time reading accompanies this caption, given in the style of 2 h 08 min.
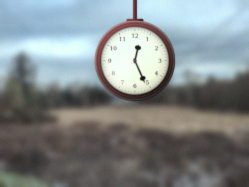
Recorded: 12 h 26 min
